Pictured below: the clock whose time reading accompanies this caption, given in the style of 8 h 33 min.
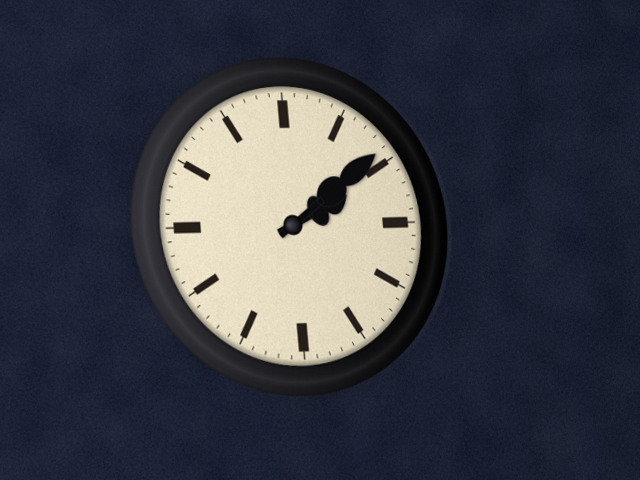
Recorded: 2 h 09 min
